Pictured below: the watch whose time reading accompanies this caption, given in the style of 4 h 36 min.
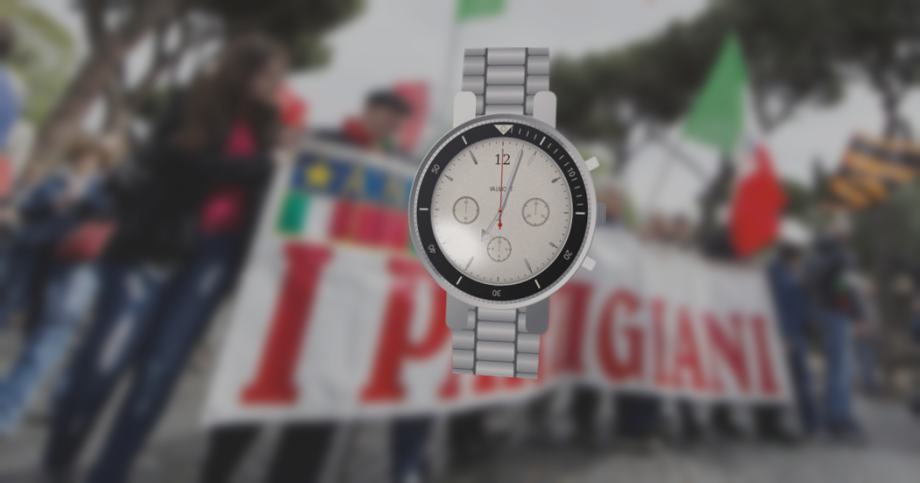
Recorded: 7 h 03 min
